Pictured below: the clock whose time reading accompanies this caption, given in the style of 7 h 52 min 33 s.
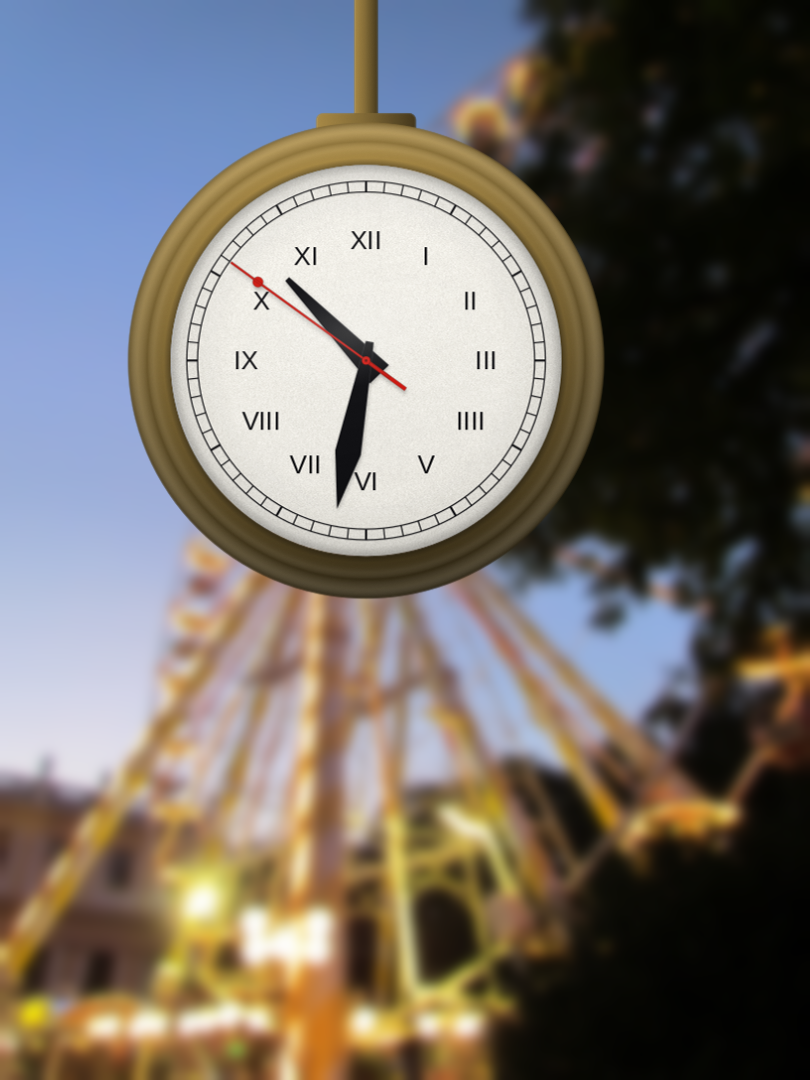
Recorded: 10 h 31 min 51 s
